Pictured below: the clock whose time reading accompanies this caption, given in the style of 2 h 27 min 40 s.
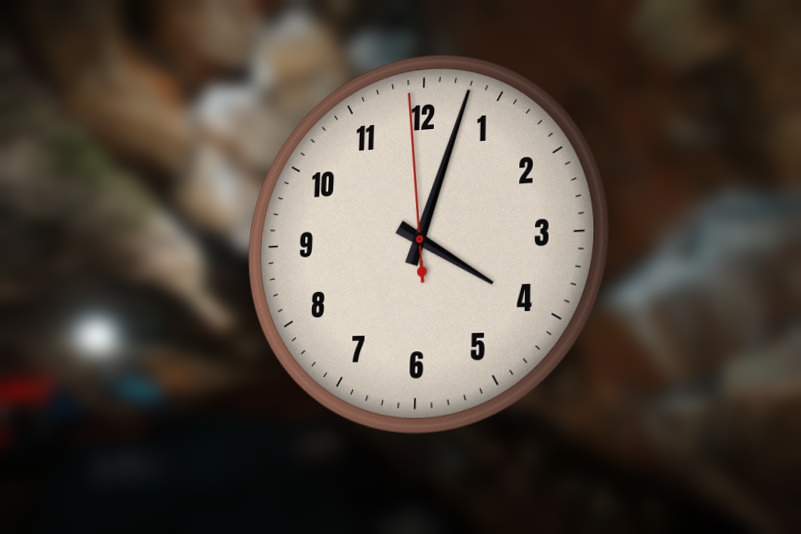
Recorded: 4 h 02 min 59 s
